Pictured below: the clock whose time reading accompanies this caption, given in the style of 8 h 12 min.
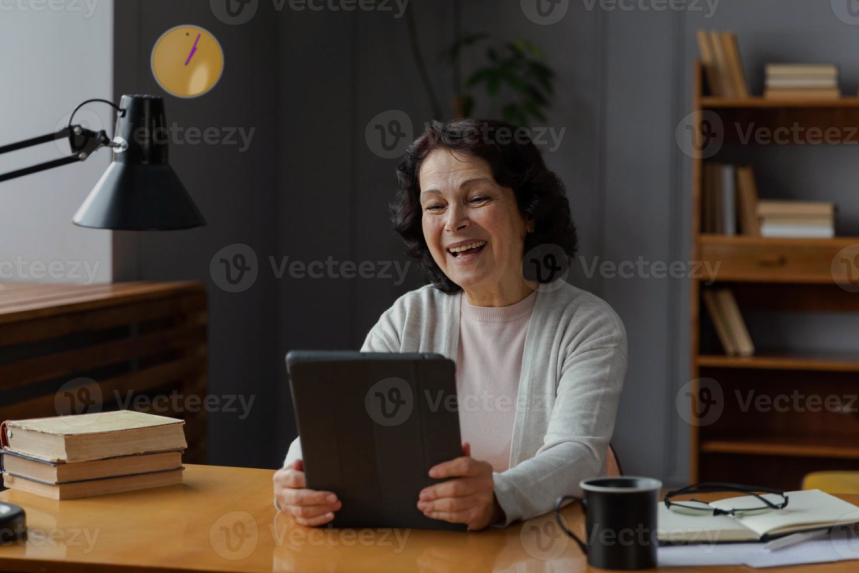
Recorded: 1 h 04 min
